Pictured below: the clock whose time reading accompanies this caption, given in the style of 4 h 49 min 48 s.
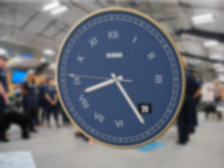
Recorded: 8 h 24 min 46 s
